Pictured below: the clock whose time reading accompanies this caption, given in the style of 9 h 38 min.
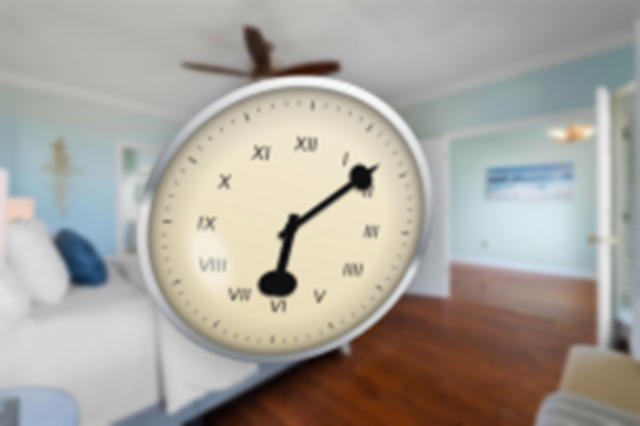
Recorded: 6 h 08 min
